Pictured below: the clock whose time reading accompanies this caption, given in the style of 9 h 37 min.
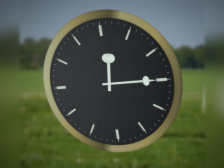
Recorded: 12 h 15 min
